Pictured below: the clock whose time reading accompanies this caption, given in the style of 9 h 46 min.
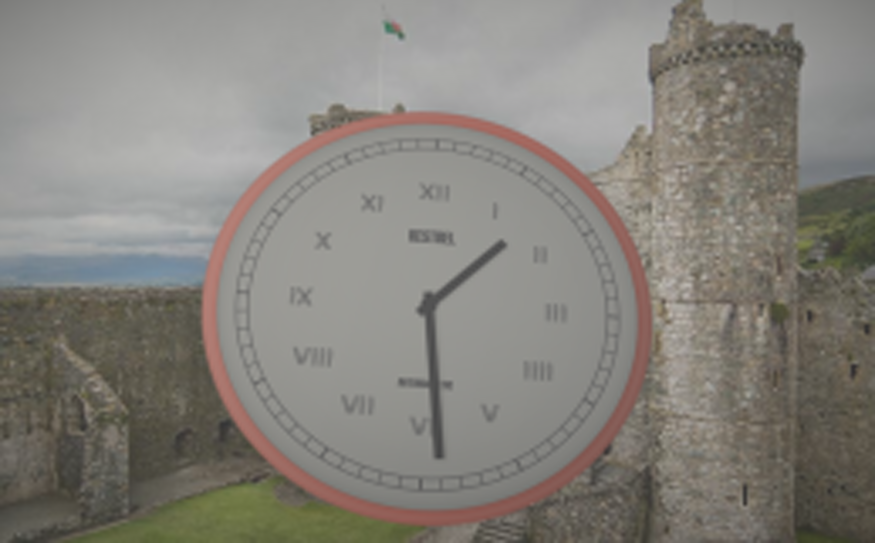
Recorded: 1 h 29 min
